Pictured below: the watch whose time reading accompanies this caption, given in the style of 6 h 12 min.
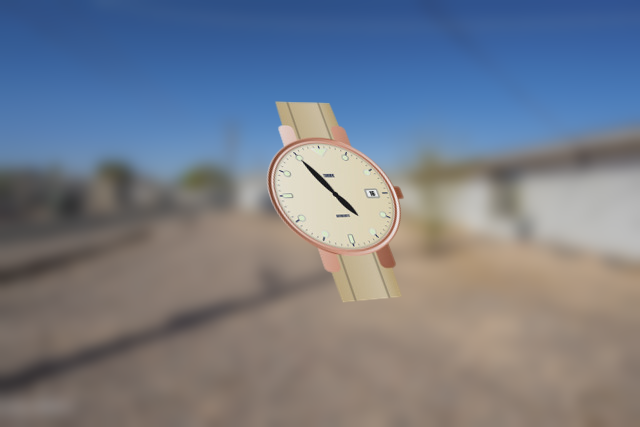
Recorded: 4 h 55 min
